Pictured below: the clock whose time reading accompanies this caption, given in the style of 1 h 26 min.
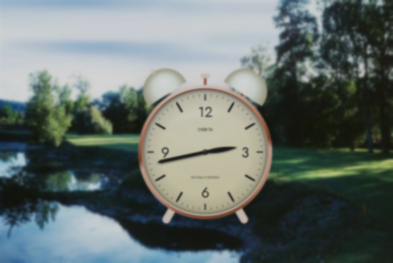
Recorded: 2 h 43 min
